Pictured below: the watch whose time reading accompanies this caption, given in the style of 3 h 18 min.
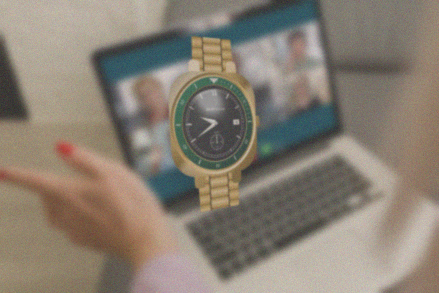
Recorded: 9 h 40 min
